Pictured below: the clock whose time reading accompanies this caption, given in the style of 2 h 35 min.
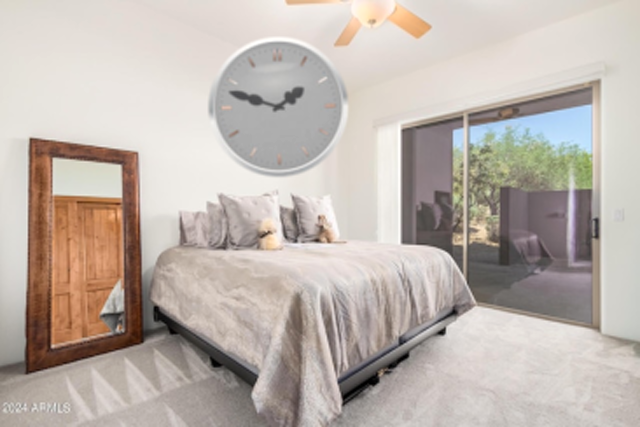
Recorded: 1 h 48 min
